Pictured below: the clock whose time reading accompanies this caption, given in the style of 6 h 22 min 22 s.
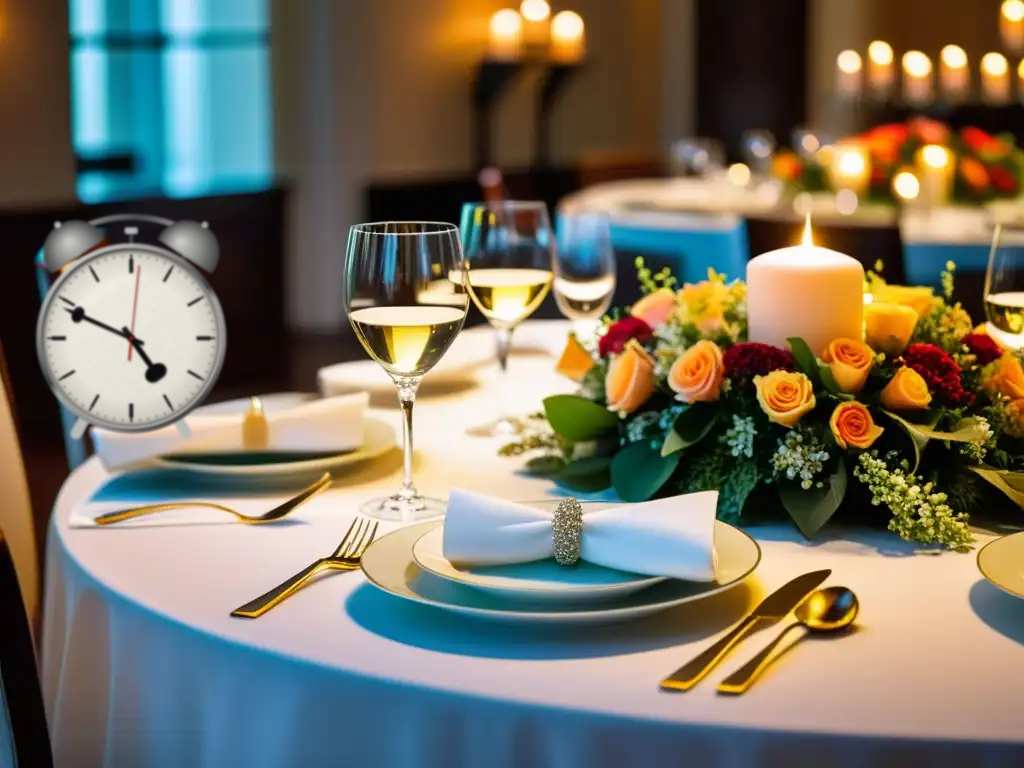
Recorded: 4 h 49 min 01 s
